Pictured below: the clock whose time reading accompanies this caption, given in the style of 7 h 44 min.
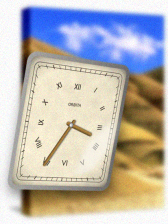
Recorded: 3 h 35 min
